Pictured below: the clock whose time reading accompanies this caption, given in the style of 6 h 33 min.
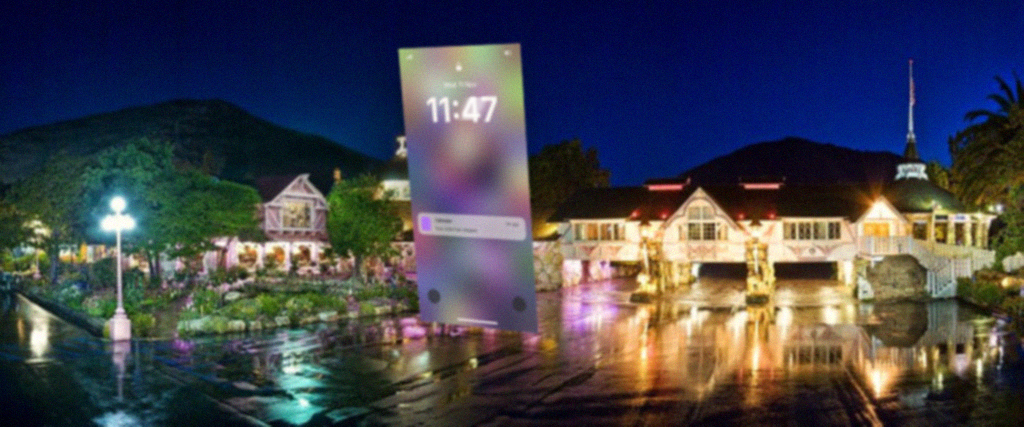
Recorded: 11 h 47 min
